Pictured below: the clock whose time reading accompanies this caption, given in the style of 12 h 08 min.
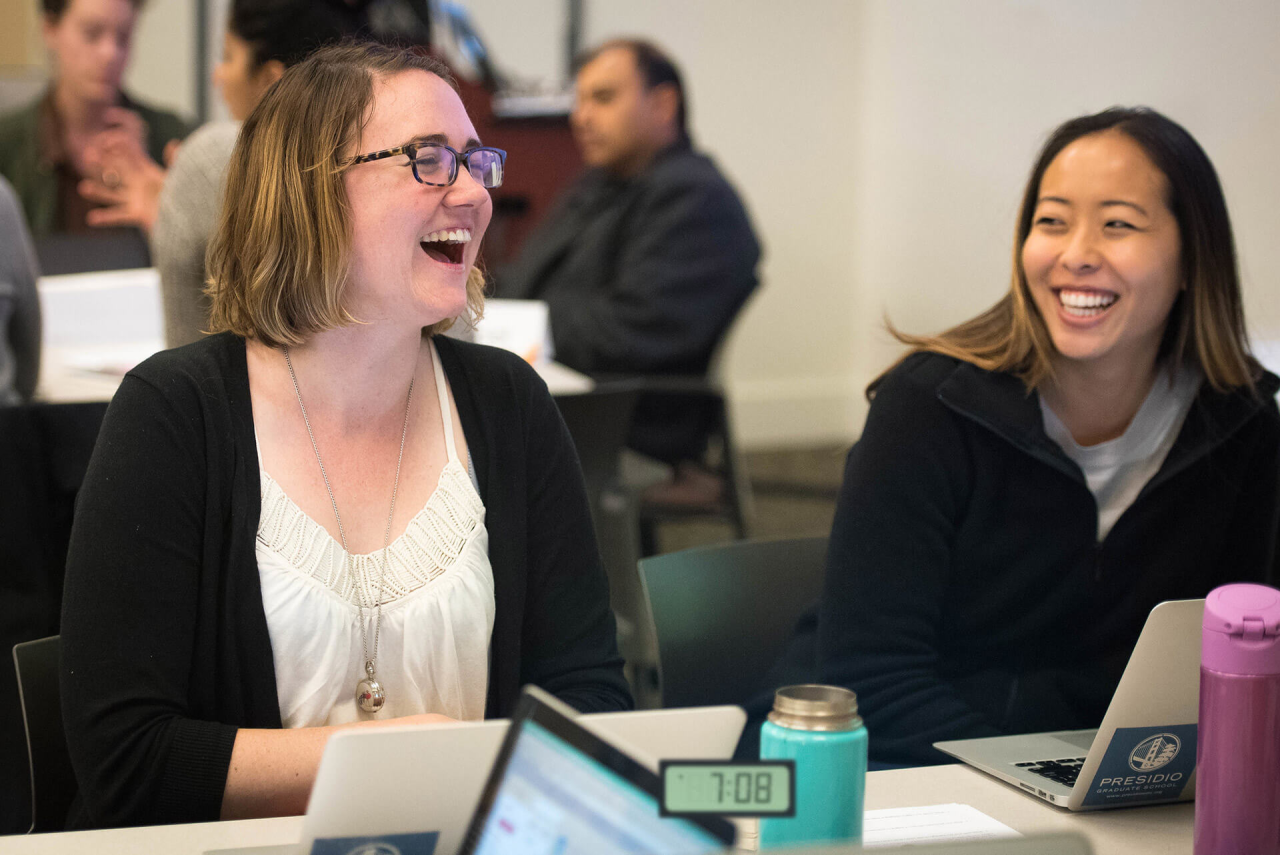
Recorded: 7 h 08 min
